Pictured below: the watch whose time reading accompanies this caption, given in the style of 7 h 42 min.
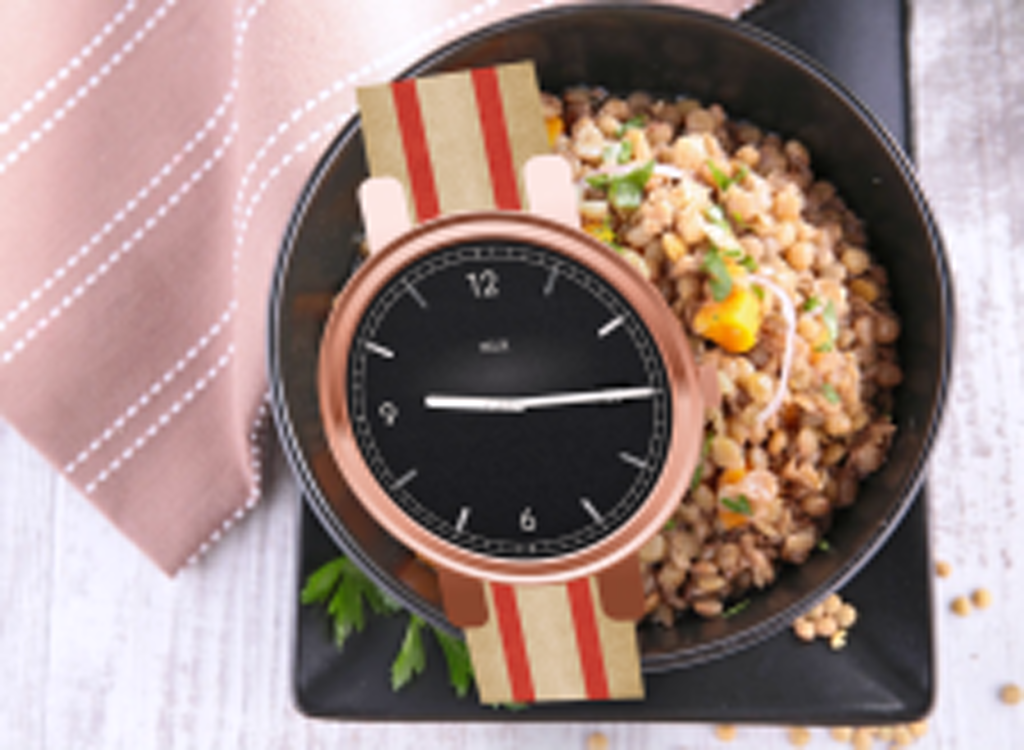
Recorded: 9 h 15 min
